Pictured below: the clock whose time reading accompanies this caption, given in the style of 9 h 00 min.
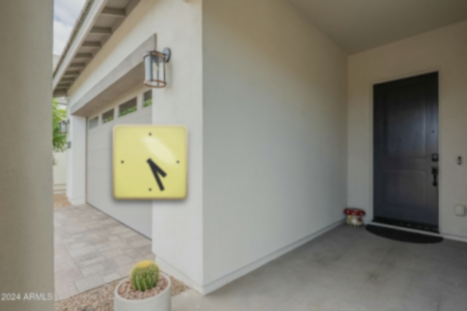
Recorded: 4 h 26 min
